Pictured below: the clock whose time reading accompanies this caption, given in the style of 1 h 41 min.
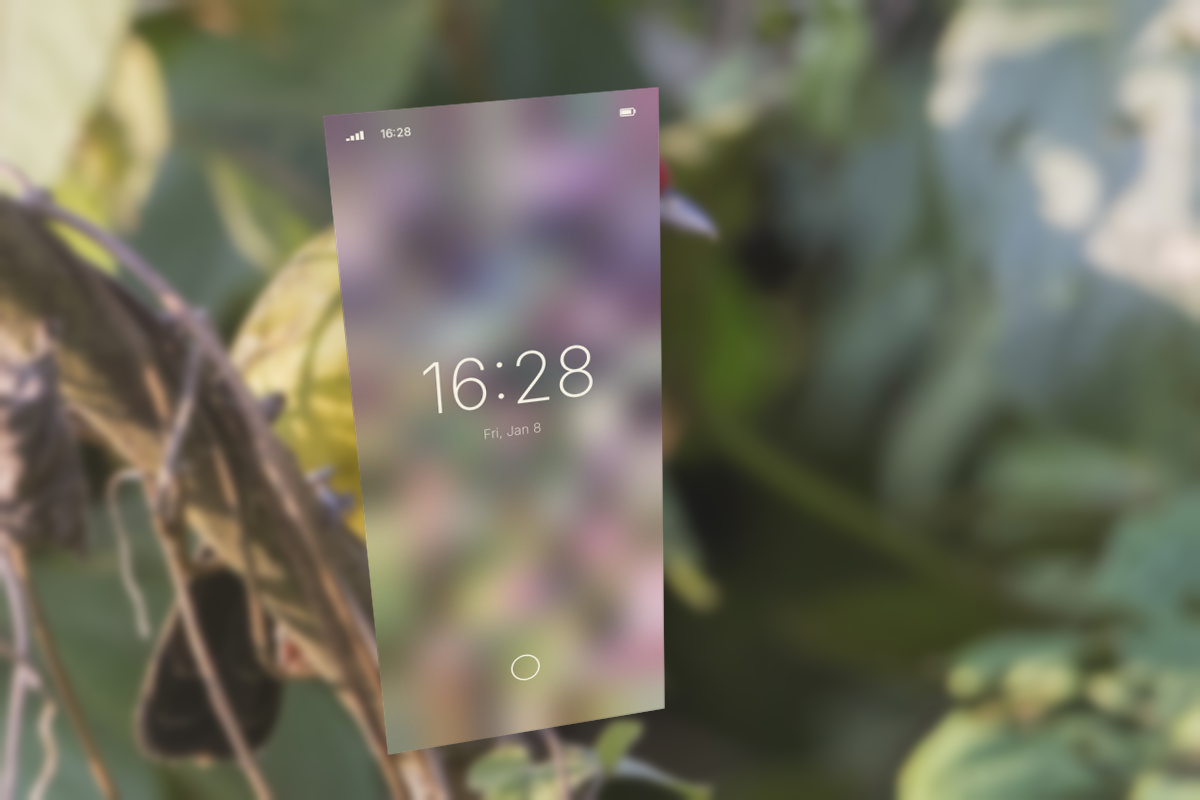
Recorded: 16 h 28 min
